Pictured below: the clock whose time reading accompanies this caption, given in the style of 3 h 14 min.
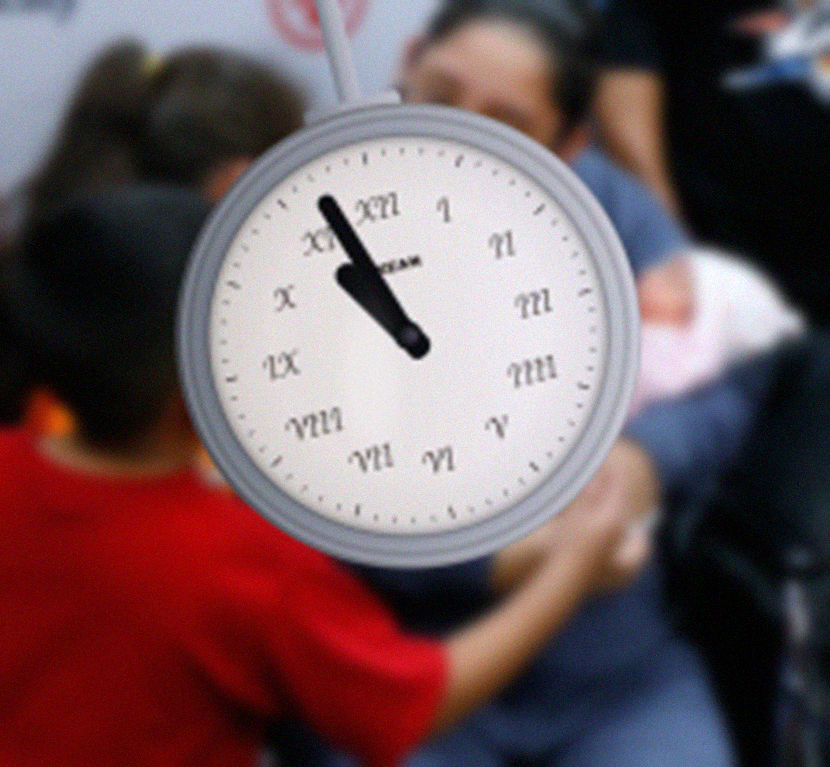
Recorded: 10 h 57 min
